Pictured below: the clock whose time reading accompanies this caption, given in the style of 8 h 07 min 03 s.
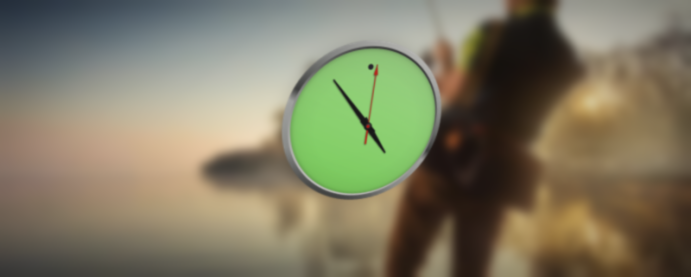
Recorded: 4 h 54 min 01 s
